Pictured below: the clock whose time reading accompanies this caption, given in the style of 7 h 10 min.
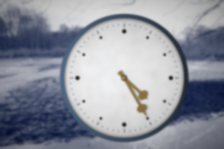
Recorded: 4 h 25 min
